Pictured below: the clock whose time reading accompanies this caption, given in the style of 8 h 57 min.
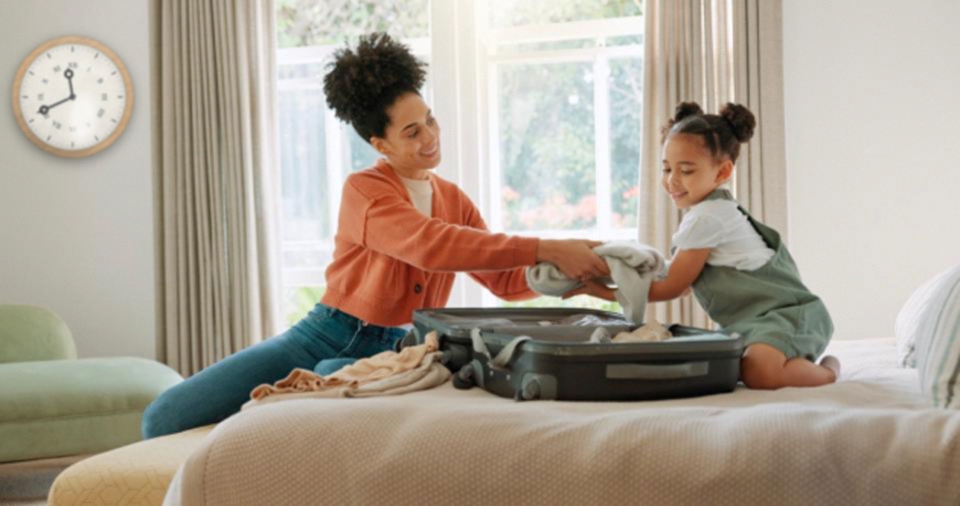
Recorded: 11 h 41 min
